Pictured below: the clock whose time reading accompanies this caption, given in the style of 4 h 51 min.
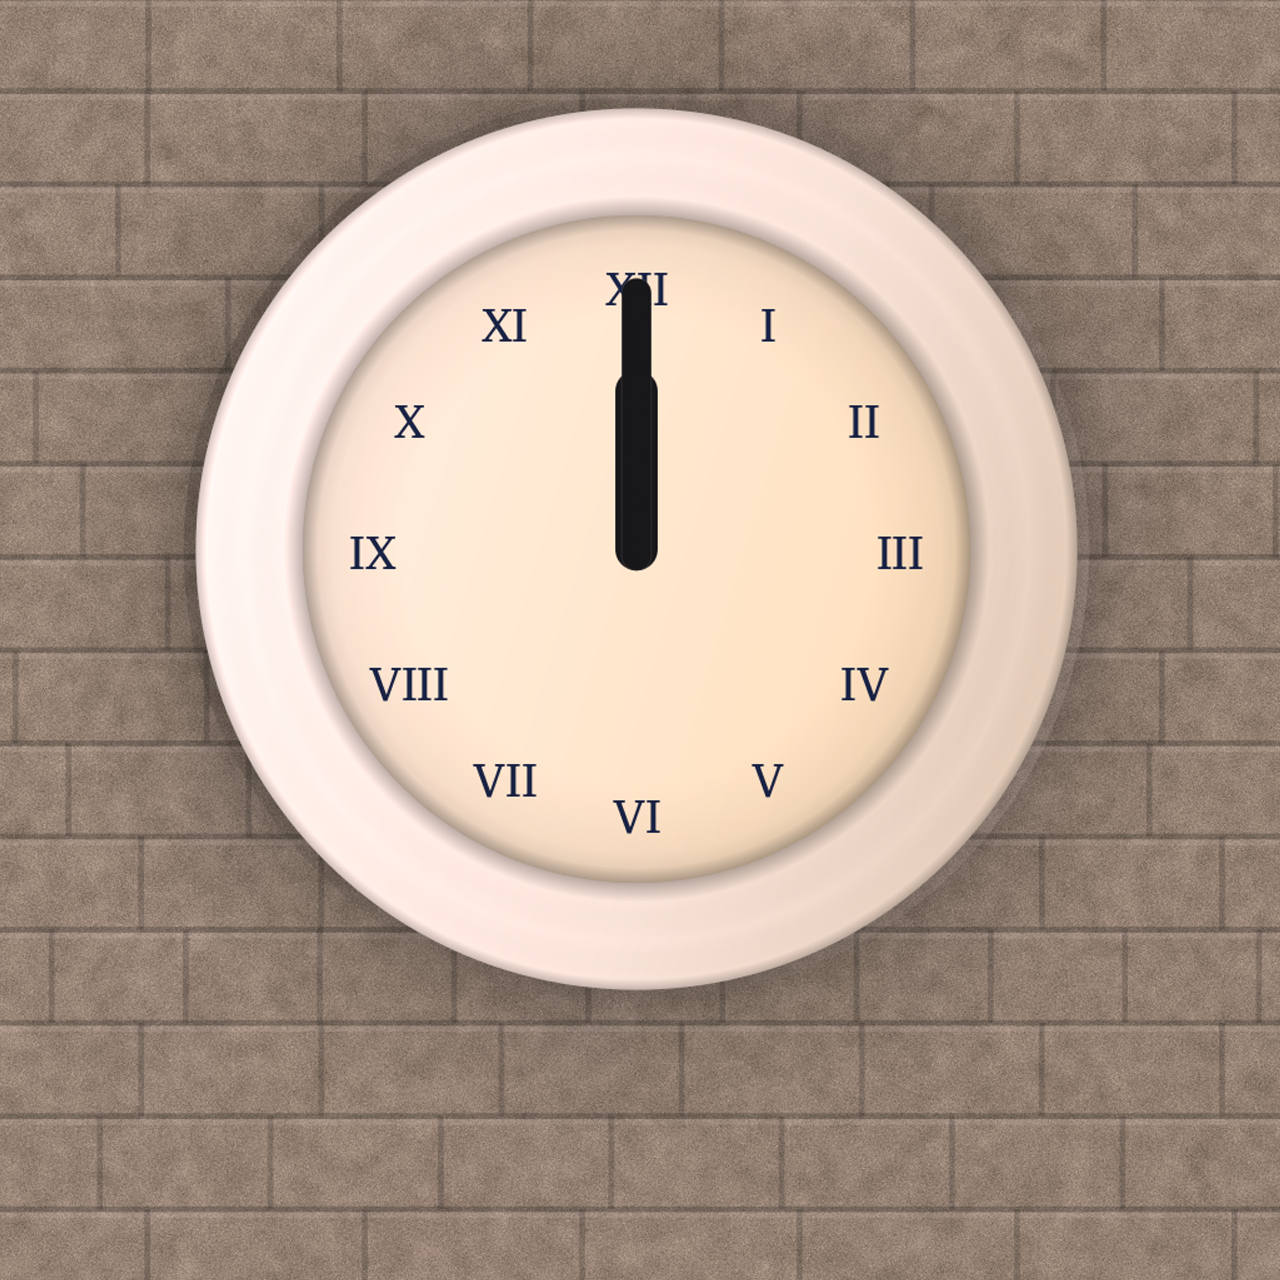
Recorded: 12 h 00 min
